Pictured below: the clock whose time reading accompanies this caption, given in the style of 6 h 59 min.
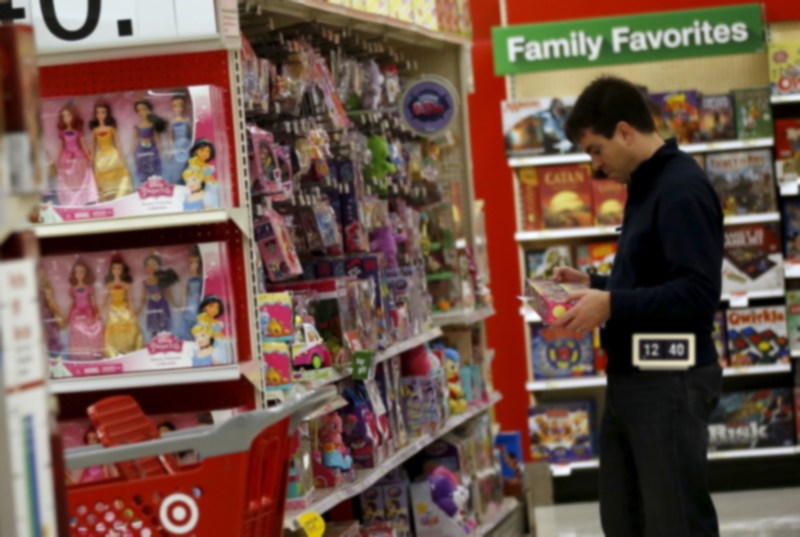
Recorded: 12 h 40 min
